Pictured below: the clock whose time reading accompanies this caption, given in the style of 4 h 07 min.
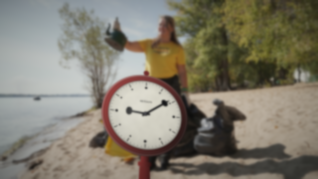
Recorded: 9 h 09 min
